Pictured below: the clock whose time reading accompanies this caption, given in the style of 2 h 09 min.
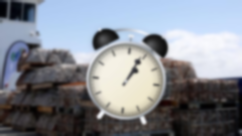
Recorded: 1 h 04 min
